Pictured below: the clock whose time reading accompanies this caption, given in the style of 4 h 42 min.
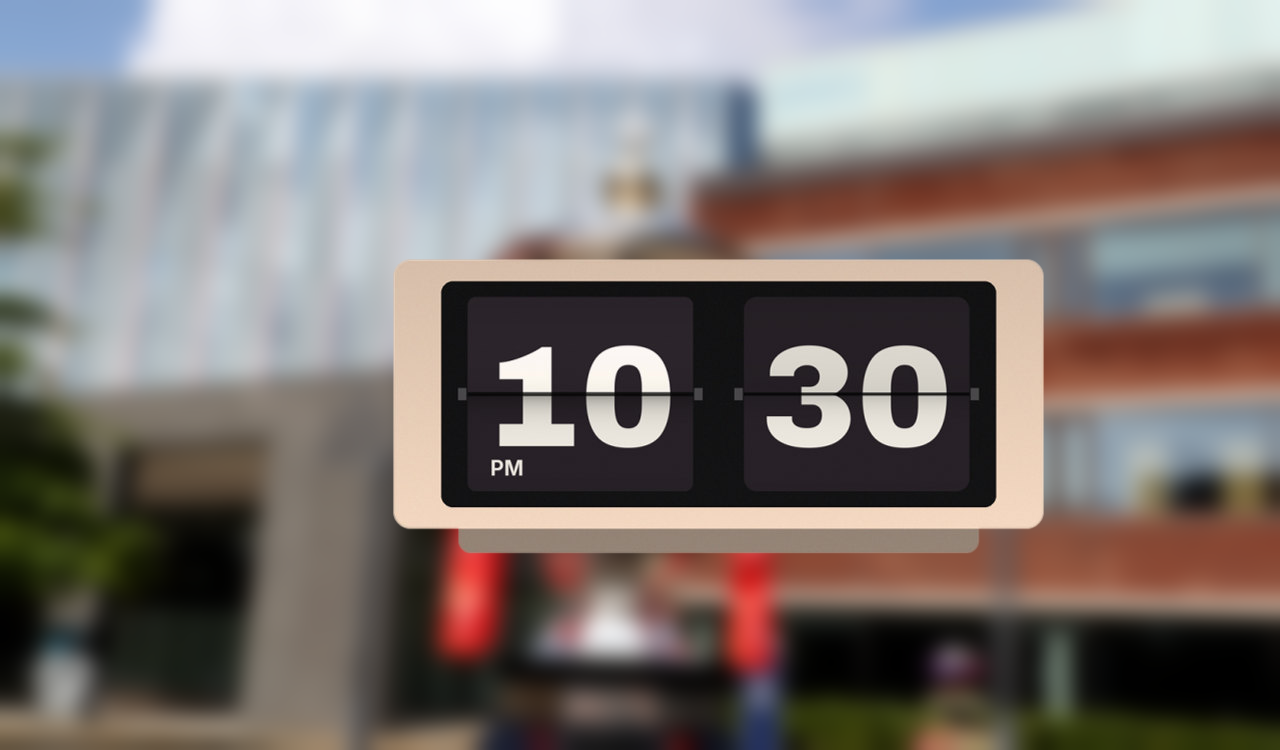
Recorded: 10 h 30 min
